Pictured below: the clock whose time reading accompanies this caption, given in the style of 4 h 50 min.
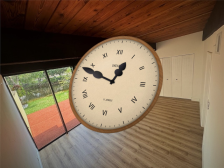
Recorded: 12 h 48 min
